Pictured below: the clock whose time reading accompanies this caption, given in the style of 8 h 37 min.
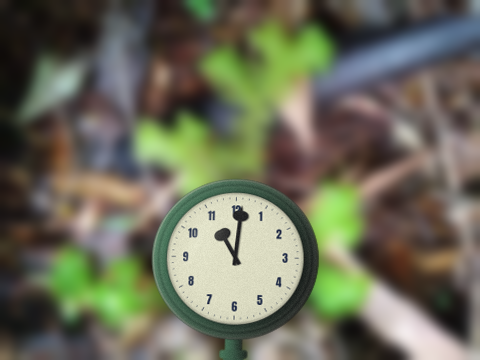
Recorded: 11 h 01 min
